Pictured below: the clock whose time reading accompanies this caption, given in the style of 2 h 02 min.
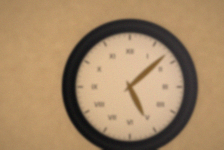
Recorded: 5 h 08 min
